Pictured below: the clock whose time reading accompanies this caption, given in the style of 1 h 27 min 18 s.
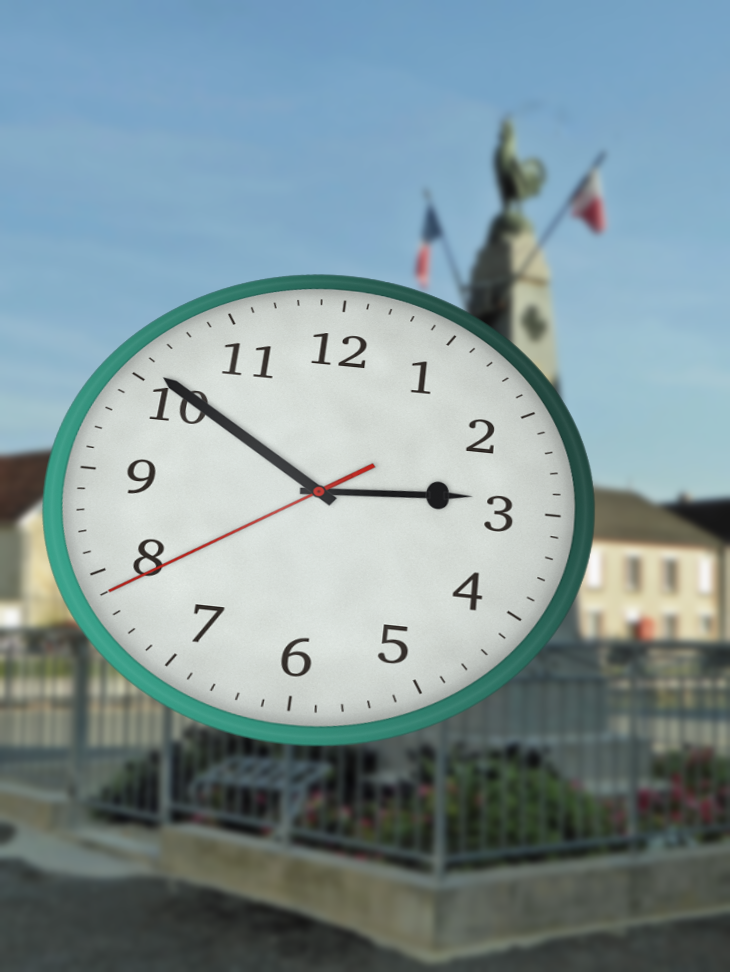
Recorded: 2 h 50 min 39 s
